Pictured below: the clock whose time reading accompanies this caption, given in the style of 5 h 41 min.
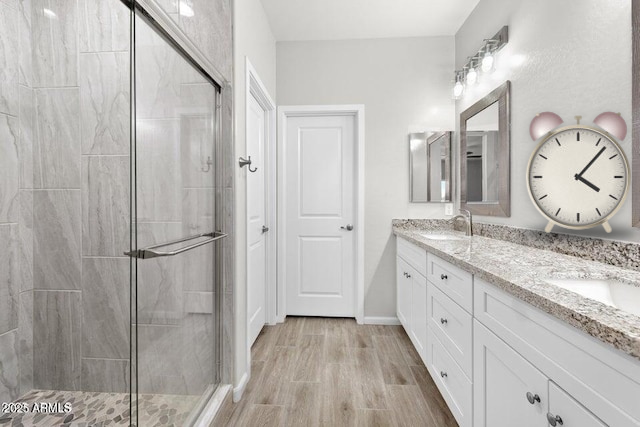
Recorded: 4 h 07 min
